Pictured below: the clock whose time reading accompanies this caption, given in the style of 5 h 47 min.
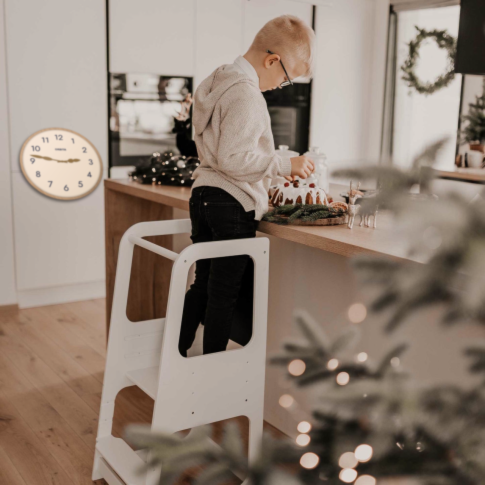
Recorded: 2 h 47 min
